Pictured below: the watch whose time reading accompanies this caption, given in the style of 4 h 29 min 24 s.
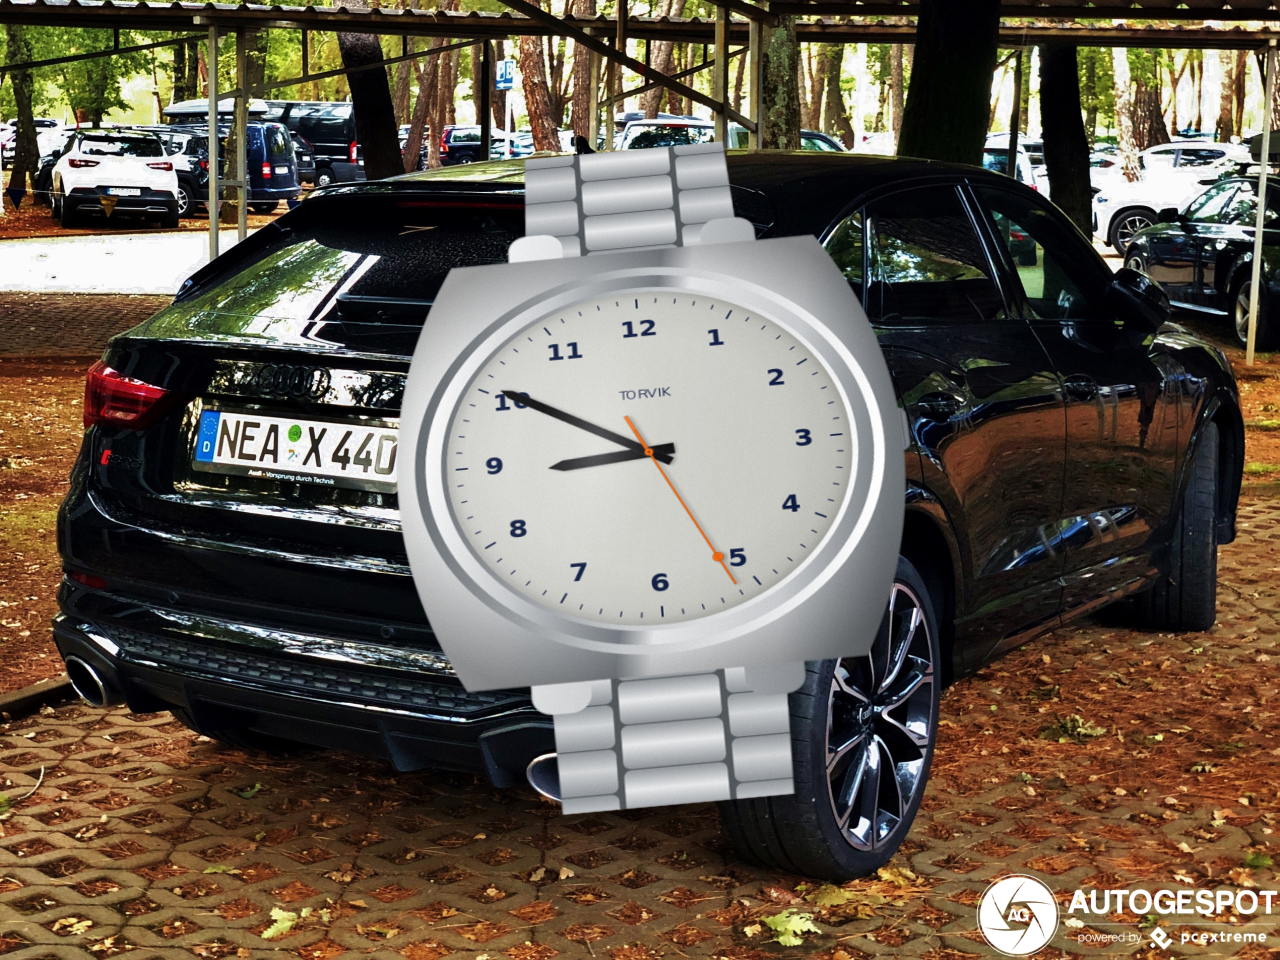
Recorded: 8 h 50 min 26 s
